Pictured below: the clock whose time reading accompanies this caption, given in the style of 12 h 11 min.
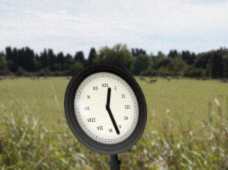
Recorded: 12 h 27 min
